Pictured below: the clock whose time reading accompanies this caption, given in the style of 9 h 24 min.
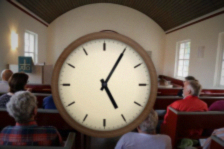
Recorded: 5 h 05 min
